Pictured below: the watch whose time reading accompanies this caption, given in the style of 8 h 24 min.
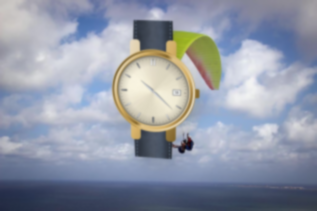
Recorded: 10 h 22 min
